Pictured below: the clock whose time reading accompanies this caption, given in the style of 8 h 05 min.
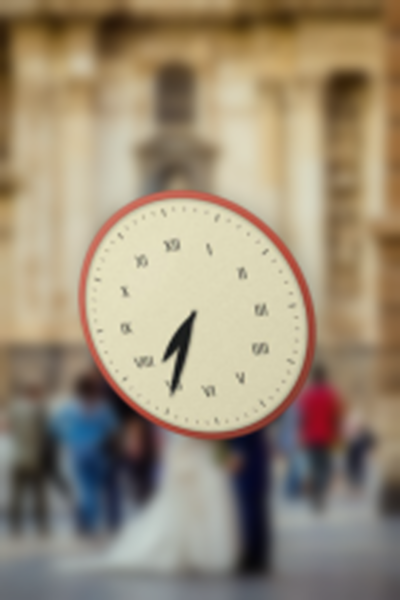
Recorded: 7 h 35 min
